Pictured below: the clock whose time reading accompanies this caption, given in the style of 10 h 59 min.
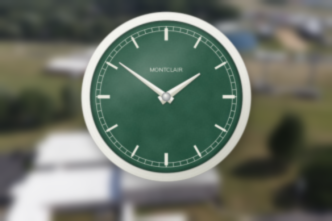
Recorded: 1 h 51 min
